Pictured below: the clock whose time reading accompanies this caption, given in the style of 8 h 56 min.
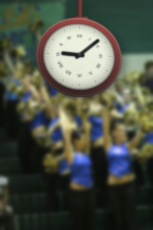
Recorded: 9 h 08 min
